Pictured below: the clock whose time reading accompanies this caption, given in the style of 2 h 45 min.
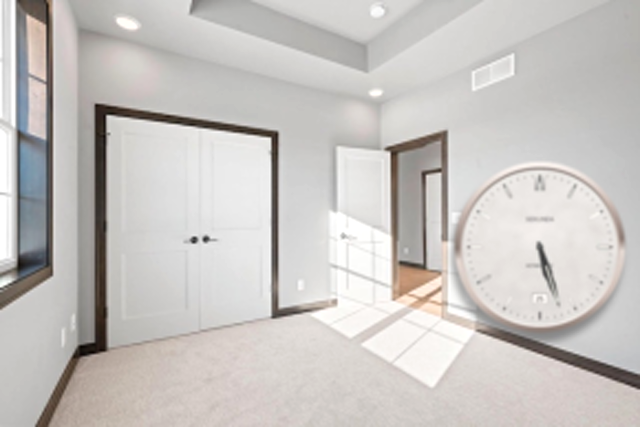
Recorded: 5 h 27 min
